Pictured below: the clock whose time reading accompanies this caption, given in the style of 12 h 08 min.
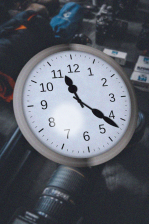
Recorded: 11 h 22 min
